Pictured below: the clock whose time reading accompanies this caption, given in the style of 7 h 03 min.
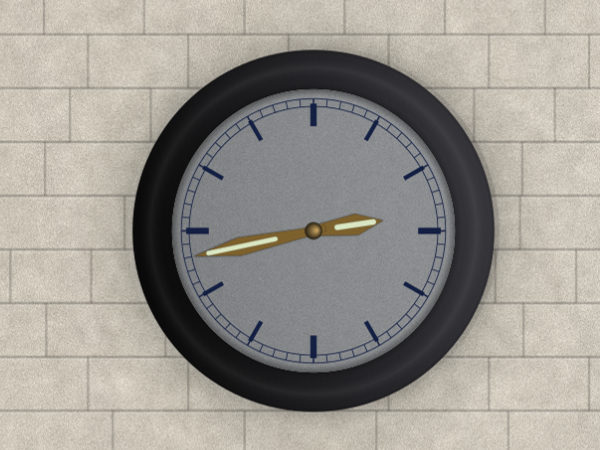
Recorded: 2 h 43 min
